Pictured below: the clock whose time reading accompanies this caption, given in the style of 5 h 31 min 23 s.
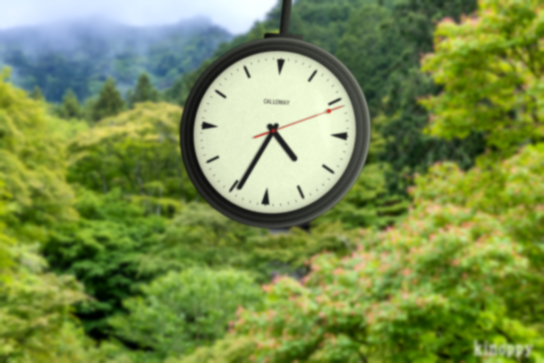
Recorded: 4 h 34 min 11 s
